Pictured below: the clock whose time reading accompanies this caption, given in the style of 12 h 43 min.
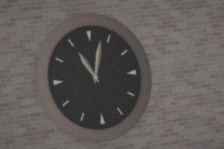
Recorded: 11 h 03 min
